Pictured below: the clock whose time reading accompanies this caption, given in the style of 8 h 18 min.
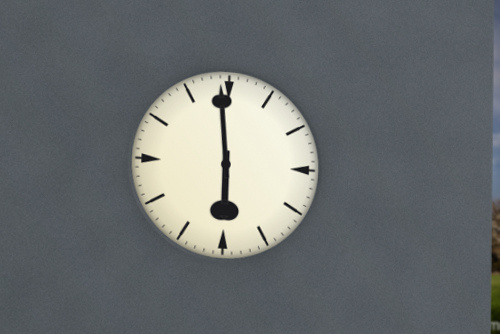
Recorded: 5 h 59 min
